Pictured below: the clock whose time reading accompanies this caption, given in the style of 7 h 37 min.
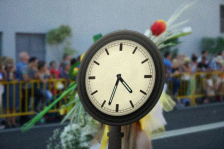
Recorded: 4 h 33 min
